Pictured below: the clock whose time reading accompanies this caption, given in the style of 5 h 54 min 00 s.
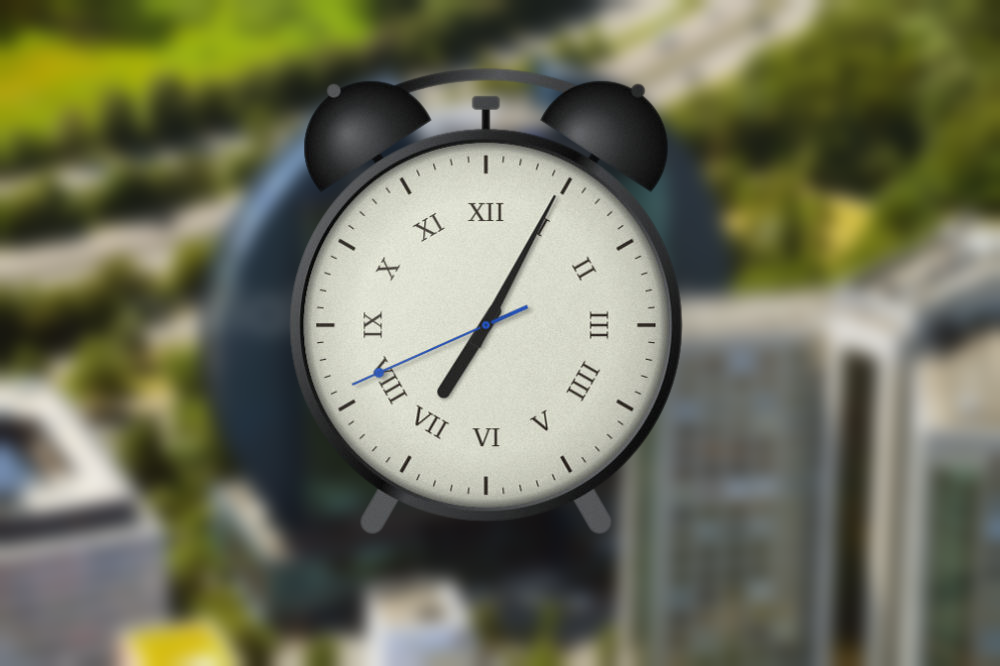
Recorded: 7 h 04 min 41 s
